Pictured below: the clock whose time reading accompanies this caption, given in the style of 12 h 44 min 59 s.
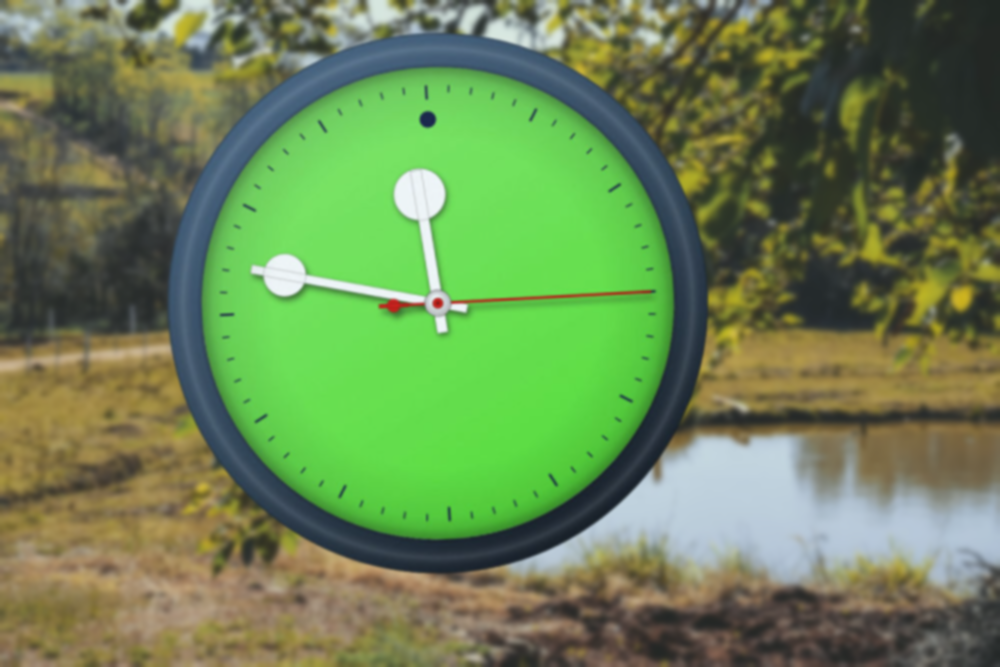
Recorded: 11 h 47 min 15 s
